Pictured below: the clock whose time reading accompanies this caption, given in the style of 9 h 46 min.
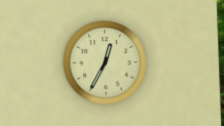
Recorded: 12 h 35 min
